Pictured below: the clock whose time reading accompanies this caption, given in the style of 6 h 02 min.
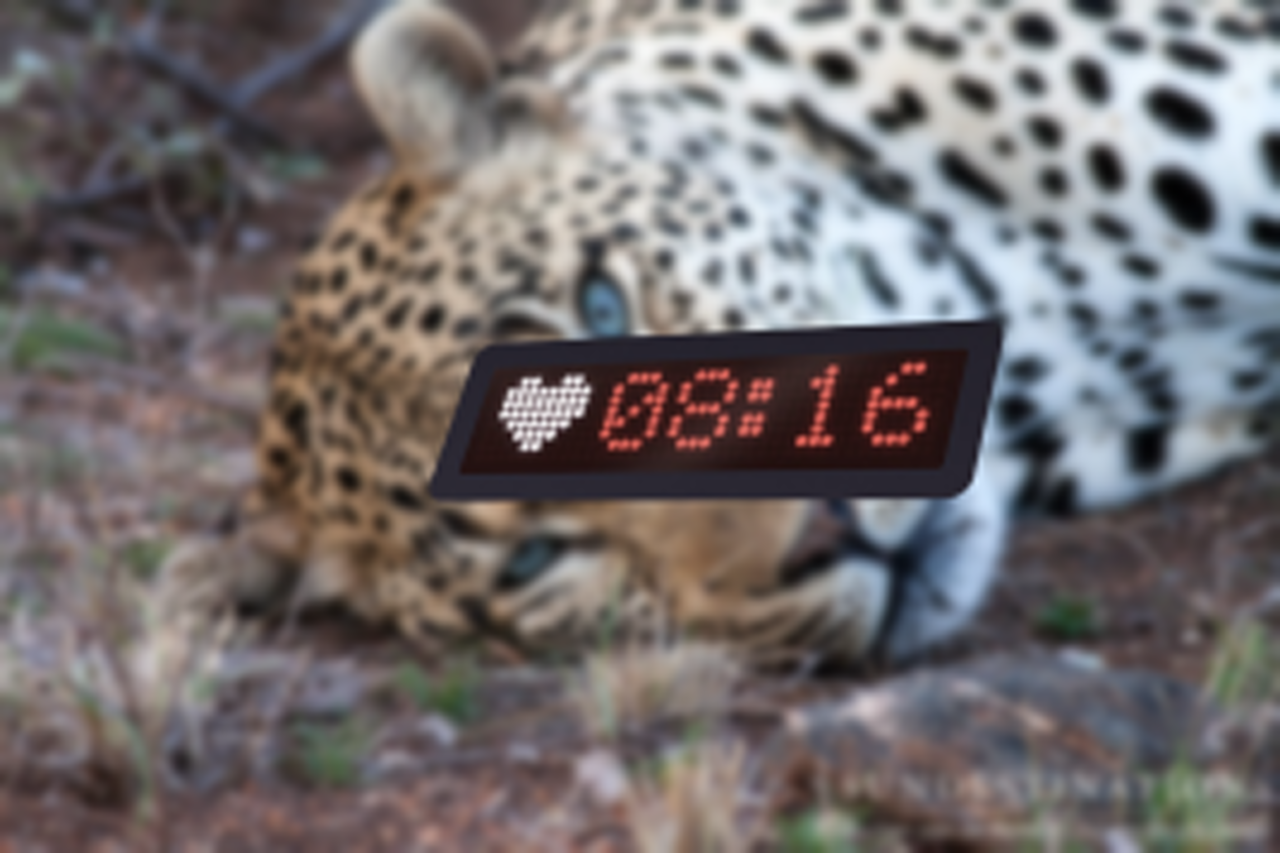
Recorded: 8 h 16 min
